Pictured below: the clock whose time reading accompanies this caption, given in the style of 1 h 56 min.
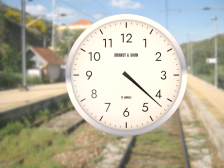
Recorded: 4 h 22 min
